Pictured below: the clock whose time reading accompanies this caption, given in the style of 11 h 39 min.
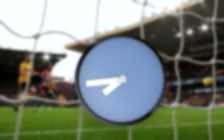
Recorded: 7 h 44 min
